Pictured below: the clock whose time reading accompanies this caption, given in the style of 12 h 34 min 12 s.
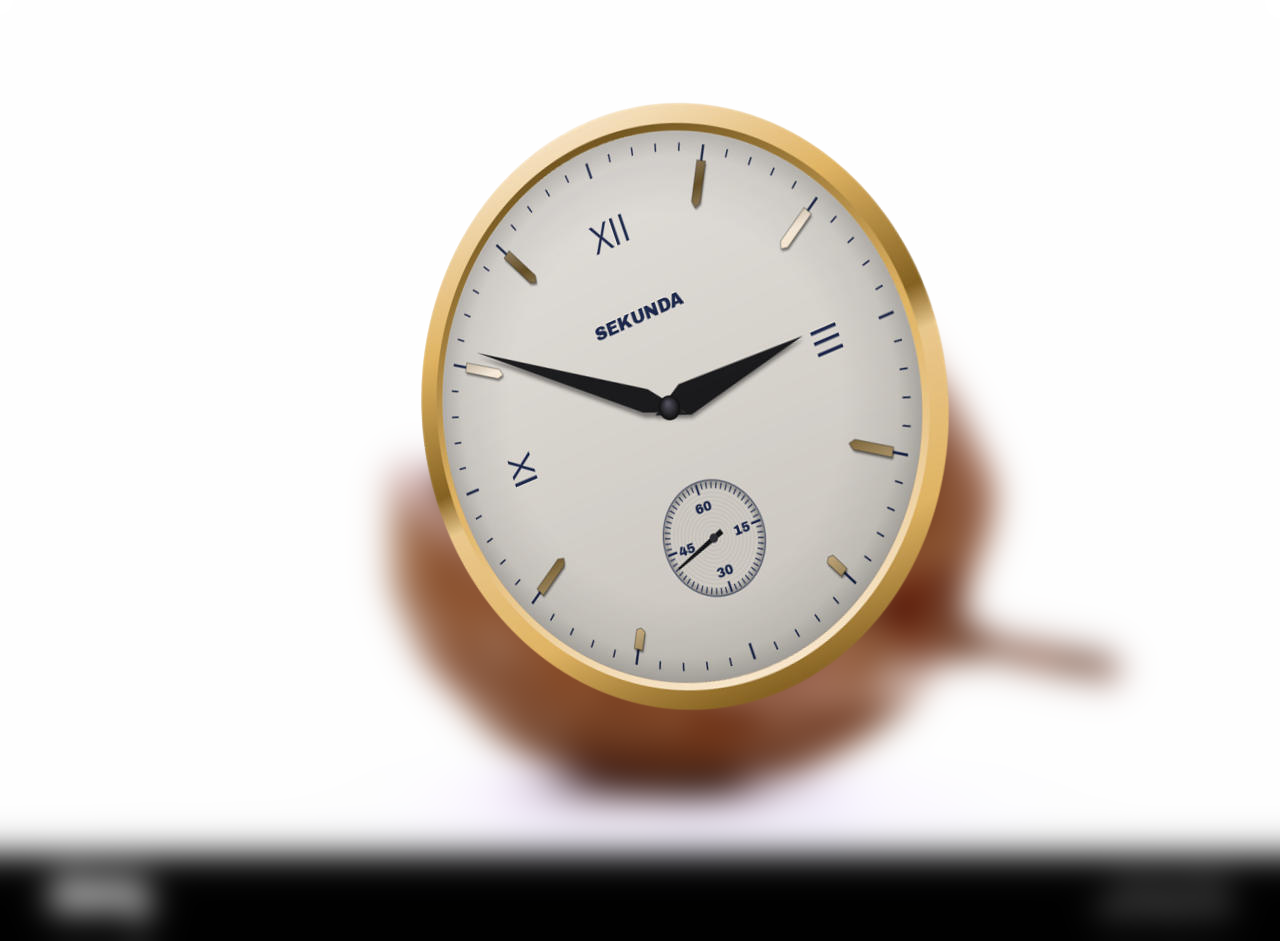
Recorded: 2 h 50 min 42 s
